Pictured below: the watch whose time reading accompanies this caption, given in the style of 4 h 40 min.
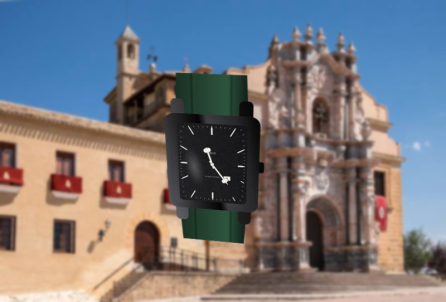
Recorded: 11 h 24 min
